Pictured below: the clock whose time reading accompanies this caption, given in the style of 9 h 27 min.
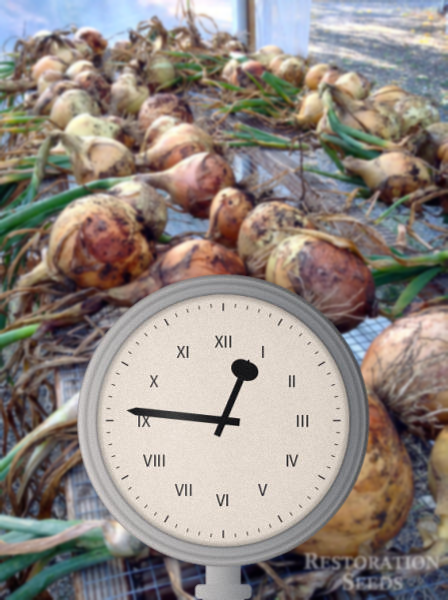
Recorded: 12 h 46 min
